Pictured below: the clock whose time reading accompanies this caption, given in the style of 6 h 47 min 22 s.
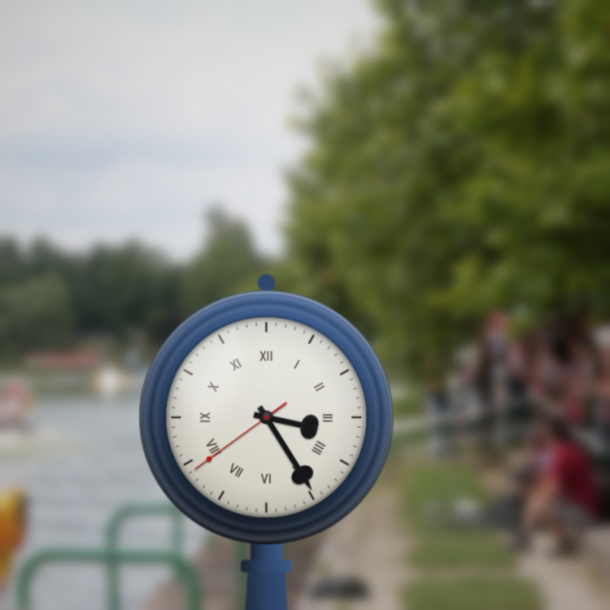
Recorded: 3 h 24 min 39 s
